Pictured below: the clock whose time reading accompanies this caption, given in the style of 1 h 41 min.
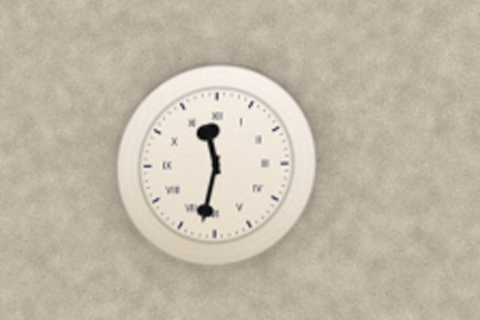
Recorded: 11 h 32 min
